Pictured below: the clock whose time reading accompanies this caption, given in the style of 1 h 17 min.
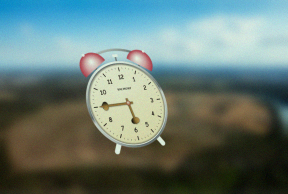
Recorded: 5 h 45 min
